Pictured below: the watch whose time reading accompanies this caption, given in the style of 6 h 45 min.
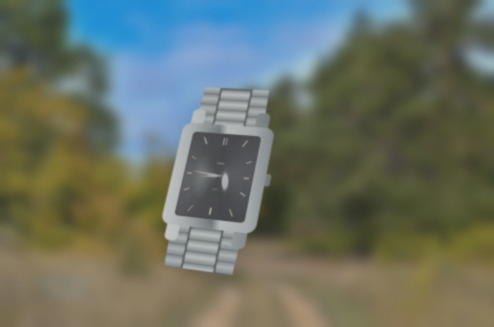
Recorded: 8 h 46 min
